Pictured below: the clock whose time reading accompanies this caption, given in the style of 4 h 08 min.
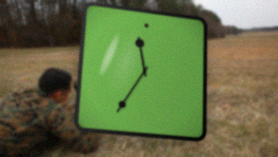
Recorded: 11 h 35 min
